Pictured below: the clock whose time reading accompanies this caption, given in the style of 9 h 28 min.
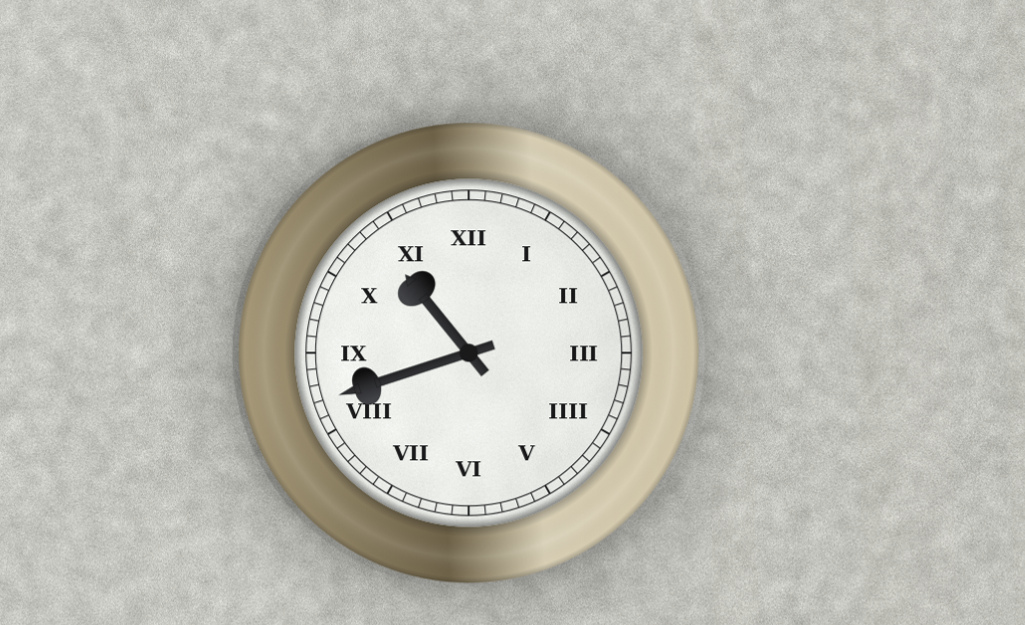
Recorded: 10 h 42 min
